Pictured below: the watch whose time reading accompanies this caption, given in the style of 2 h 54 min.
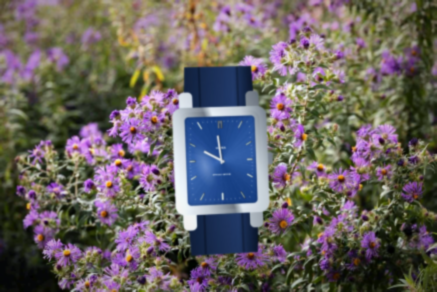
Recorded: 9 h 59 min
